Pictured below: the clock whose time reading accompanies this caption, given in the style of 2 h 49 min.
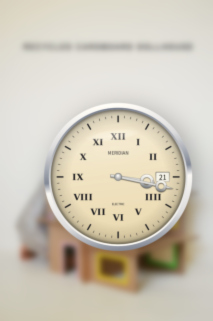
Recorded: 3 h 17 min
